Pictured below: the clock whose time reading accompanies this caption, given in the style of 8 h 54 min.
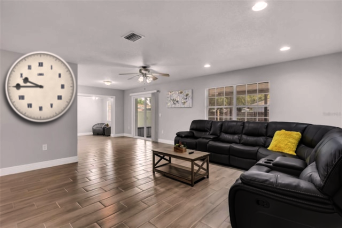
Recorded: 9 h 45 min
